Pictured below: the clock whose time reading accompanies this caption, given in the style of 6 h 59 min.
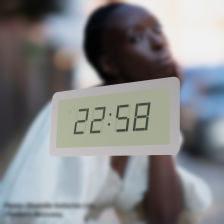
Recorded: 22 h 58 min
